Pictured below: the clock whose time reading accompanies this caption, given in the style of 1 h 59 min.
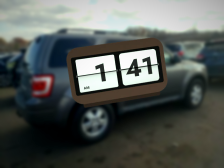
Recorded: 1 h 41 min
